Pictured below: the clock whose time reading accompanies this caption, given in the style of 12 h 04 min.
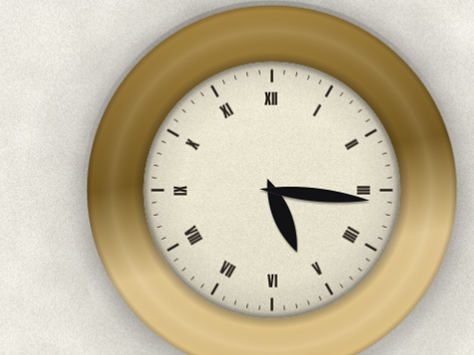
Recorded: 5 h 16 min
